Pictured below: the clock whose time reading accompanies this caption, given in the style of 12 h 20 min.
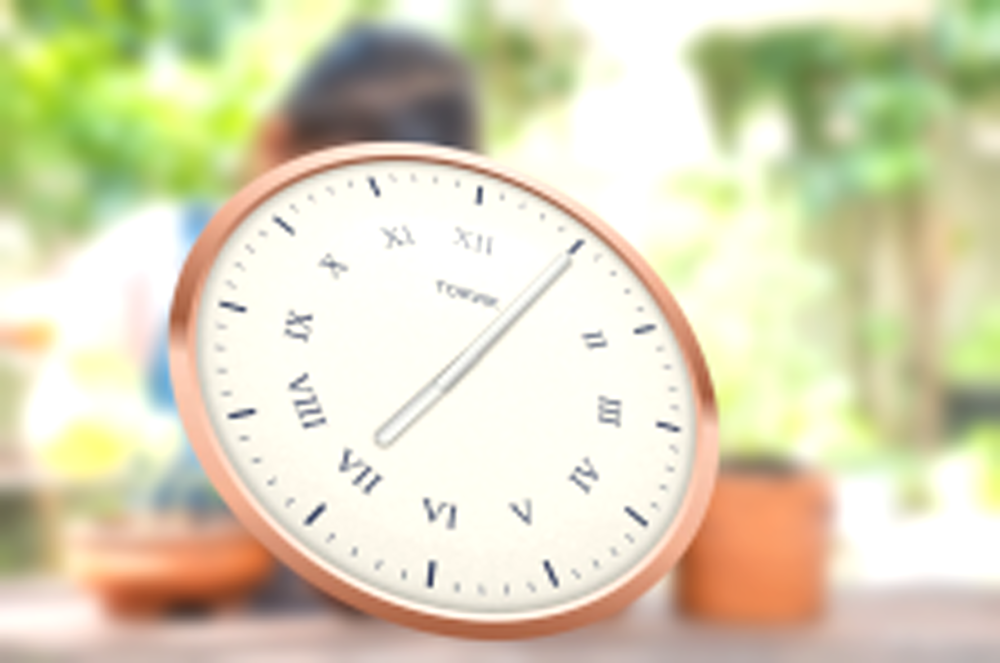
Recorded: 7 h 05 min
